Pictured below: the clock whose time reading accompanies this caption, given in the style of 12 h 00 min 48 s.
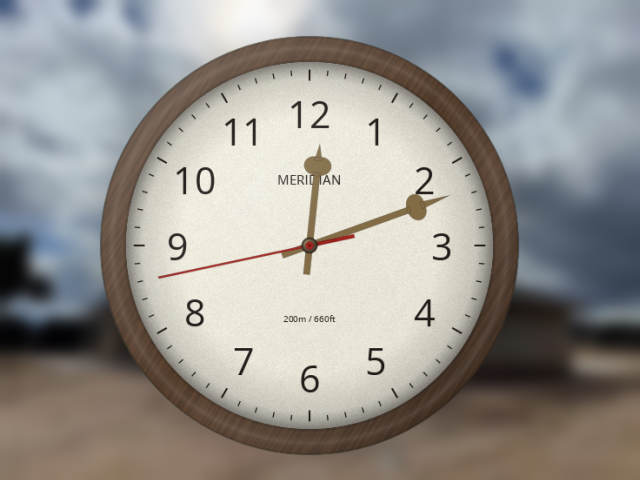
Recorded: 12 h 11 min 43 s
